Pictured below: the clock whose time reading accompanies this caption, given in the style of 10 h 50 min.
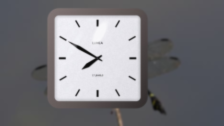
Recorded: 7 h 50 min
